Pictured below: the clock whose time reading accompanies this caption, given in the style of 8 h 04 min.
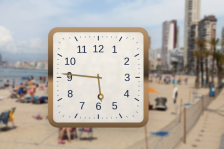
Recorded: 5 h 46 min
